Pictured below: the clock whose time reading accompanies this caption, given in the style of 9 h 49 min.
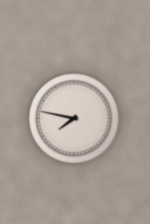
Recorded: 7 h 47 min
